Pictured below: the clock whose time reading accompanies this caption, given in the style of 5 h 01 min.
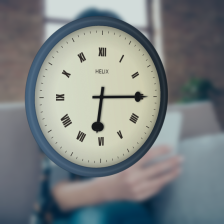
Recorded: 6 h 15 min
